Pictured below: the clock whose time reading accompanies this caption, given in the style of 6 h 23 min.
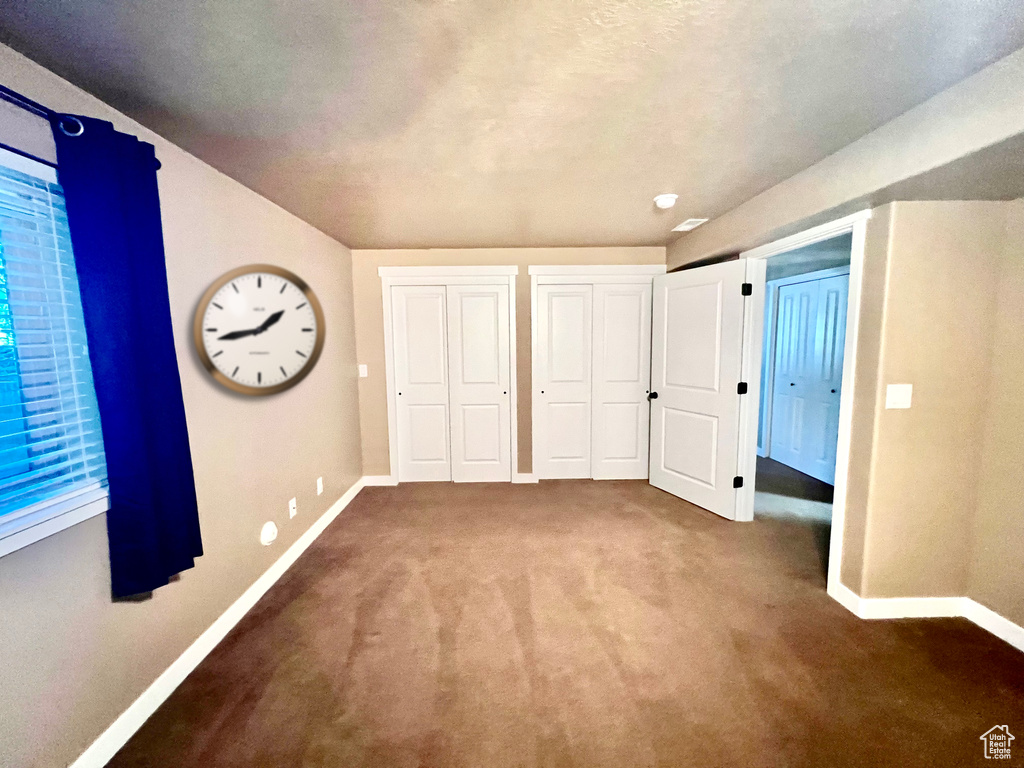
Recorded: 1 h 43 min
